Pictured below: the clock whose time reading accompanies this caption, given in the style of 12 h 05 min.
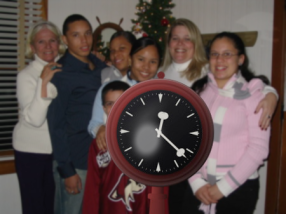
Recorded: 12 h 22 min
